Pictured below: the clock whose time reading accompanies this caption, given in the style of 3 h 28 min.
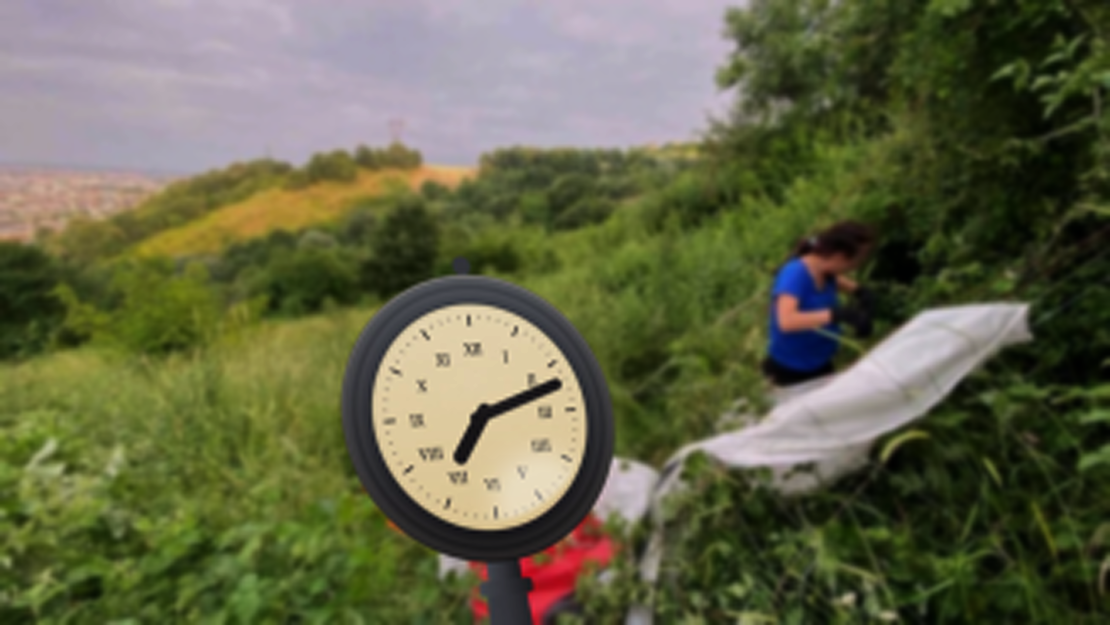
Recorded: 7 h 12 min
